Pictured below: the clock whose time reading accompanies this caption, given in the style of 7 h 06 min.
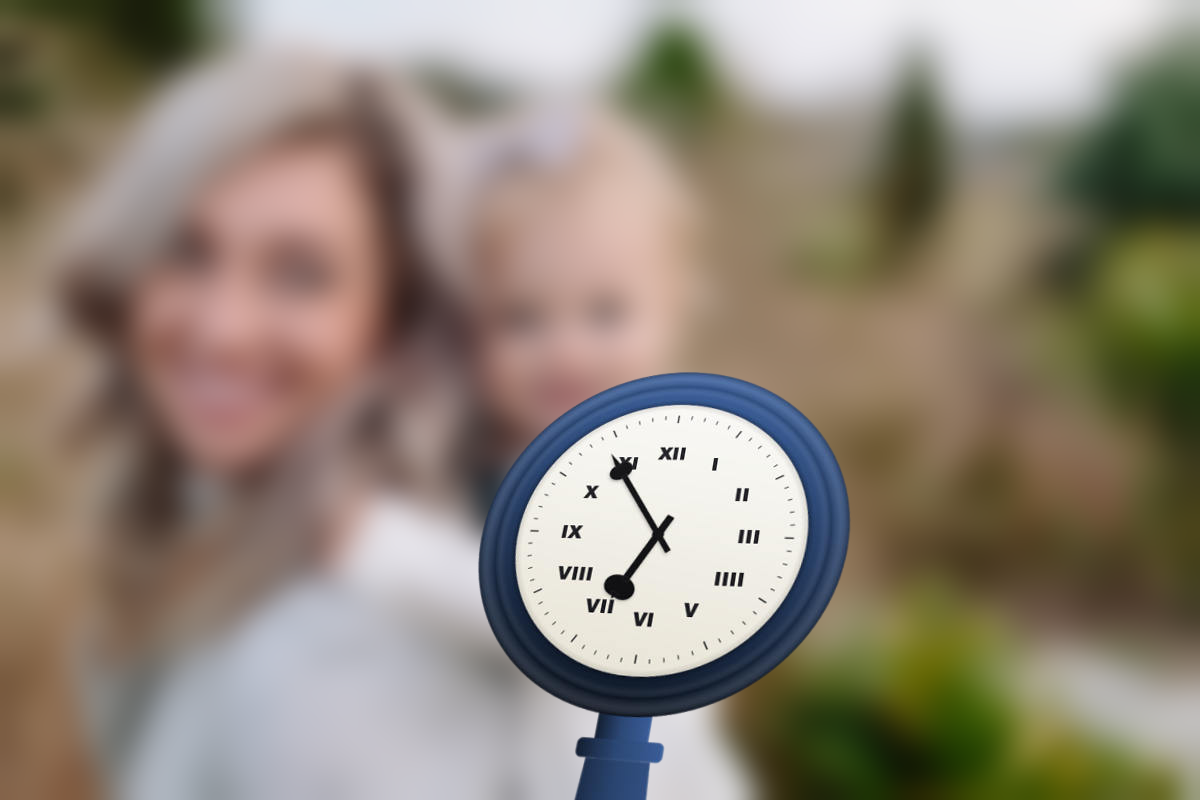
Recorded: 6 h 54 min
